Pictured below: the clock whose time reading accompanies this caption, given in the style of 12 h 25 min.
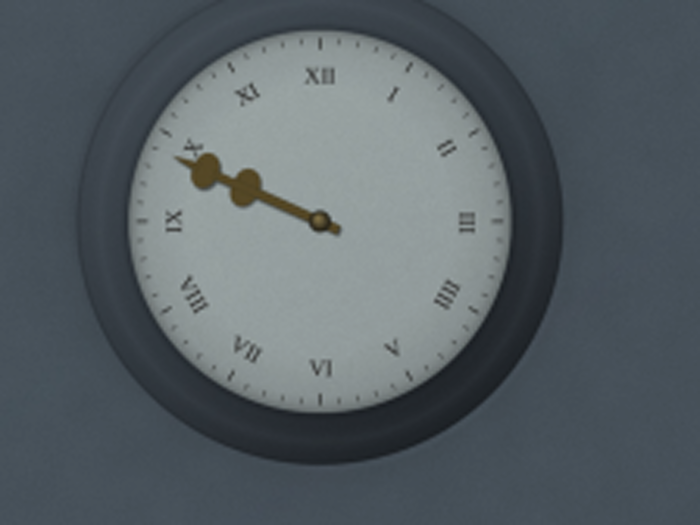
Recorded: 9 h 49 min
